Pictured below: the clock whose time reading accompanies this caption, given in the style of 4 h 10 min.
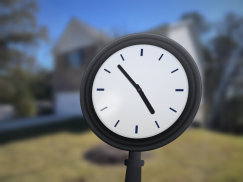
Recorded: 4 h 53 min
